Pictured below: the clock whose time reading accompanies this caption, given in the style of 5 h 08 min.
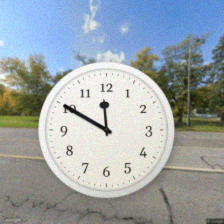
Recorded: 11 h 50 min
